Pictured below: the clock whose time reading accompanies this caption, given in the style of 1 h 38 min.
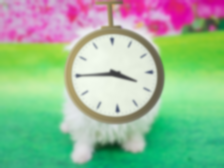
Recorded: 3 h 45 min
